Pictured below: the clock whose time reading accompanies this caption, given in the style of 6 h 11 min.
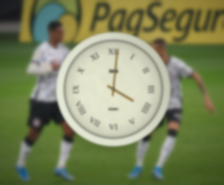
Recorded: 4 h 01 min
